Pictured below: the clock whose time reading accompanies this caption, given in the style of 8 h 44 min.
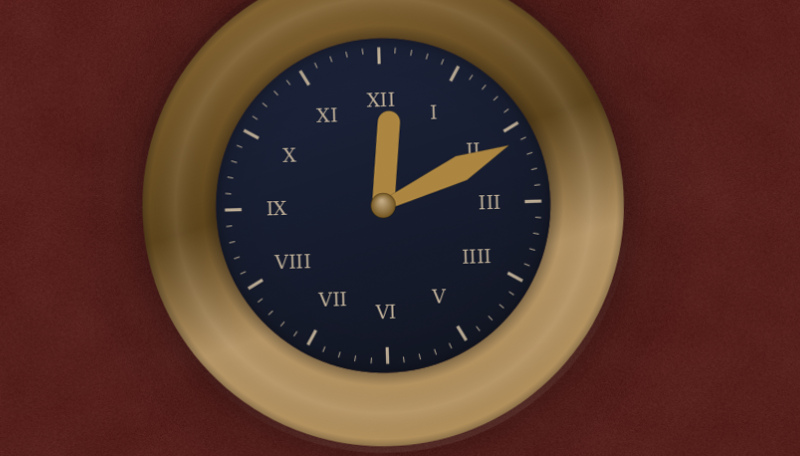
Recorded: 12 h 11 min
